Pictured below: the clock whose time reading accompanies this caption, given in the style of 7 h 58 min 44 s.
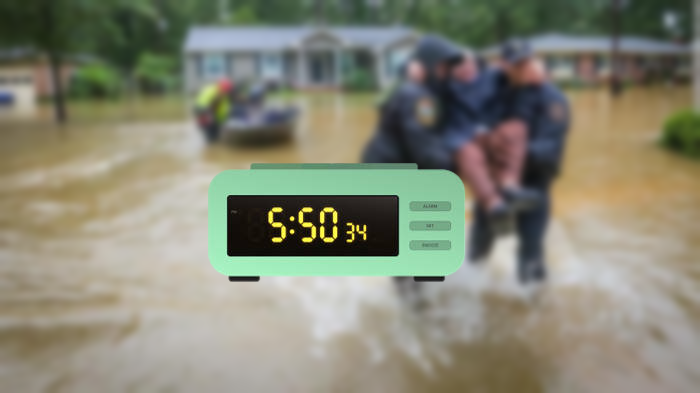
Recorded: 5 h 50 min 34 s
